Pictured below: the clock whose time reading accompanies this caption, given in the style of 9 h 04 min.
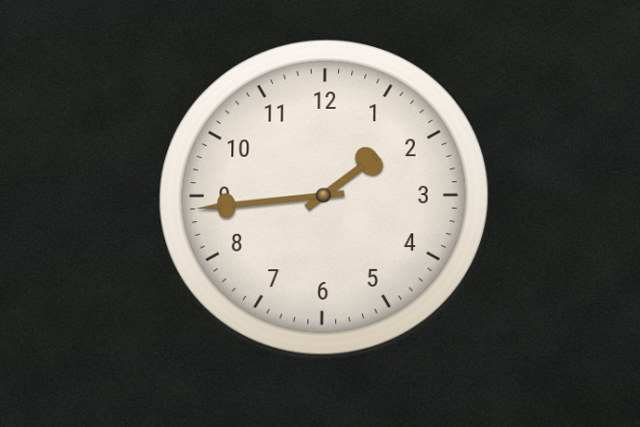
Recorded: 1 h 44 min
